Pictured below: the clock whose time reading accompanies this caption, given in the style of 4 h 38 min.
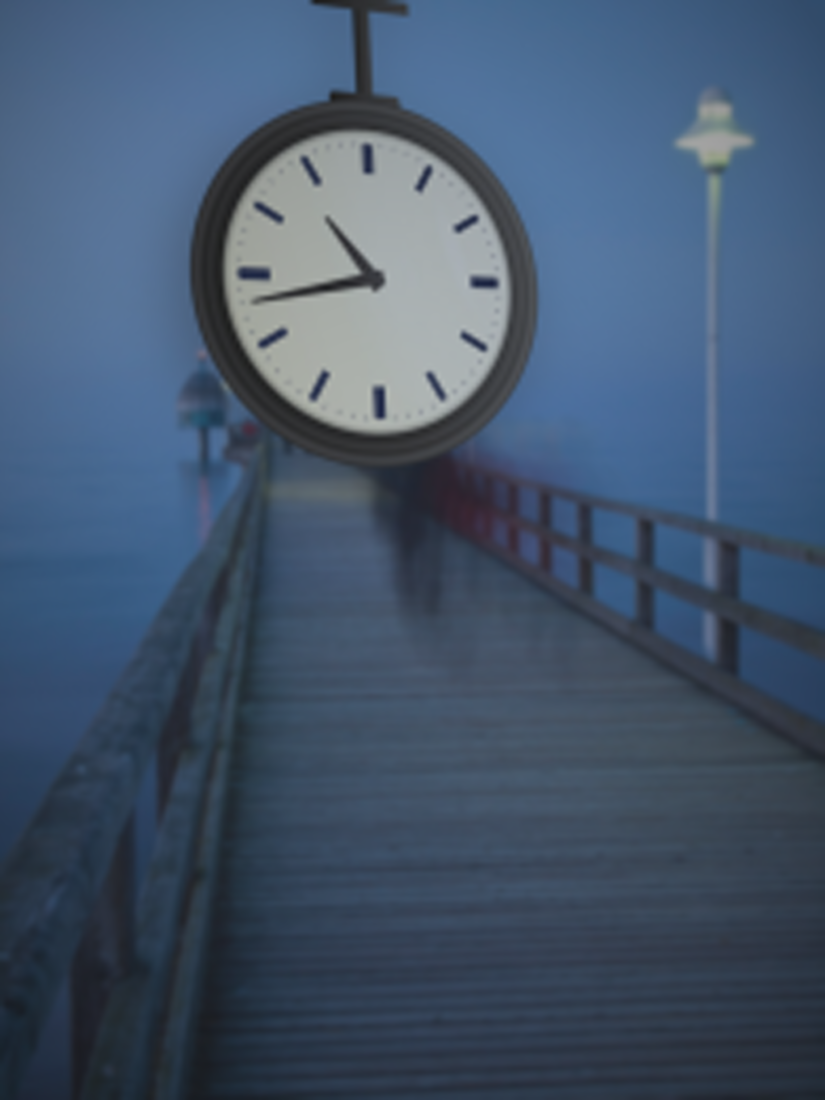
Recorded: 10 h 43 min
